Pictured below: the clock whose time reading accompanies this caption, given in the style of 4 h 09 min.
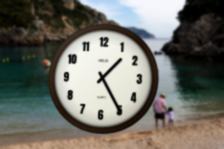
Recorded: 1 h 25 min
